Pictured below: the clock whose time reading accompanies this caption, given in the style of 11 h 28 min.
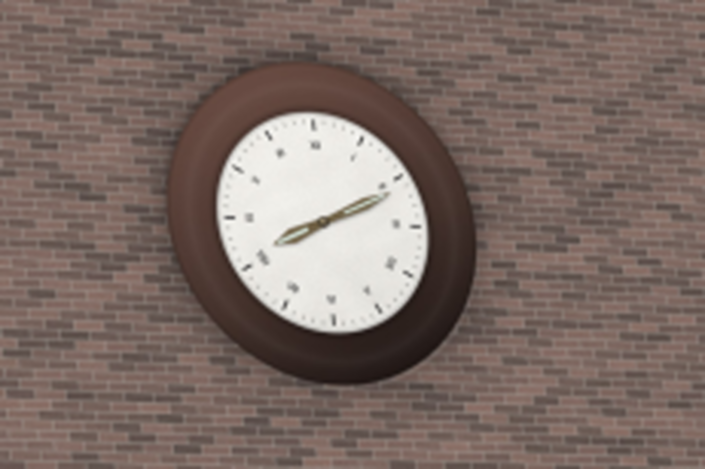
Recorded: 8 h 11 min
